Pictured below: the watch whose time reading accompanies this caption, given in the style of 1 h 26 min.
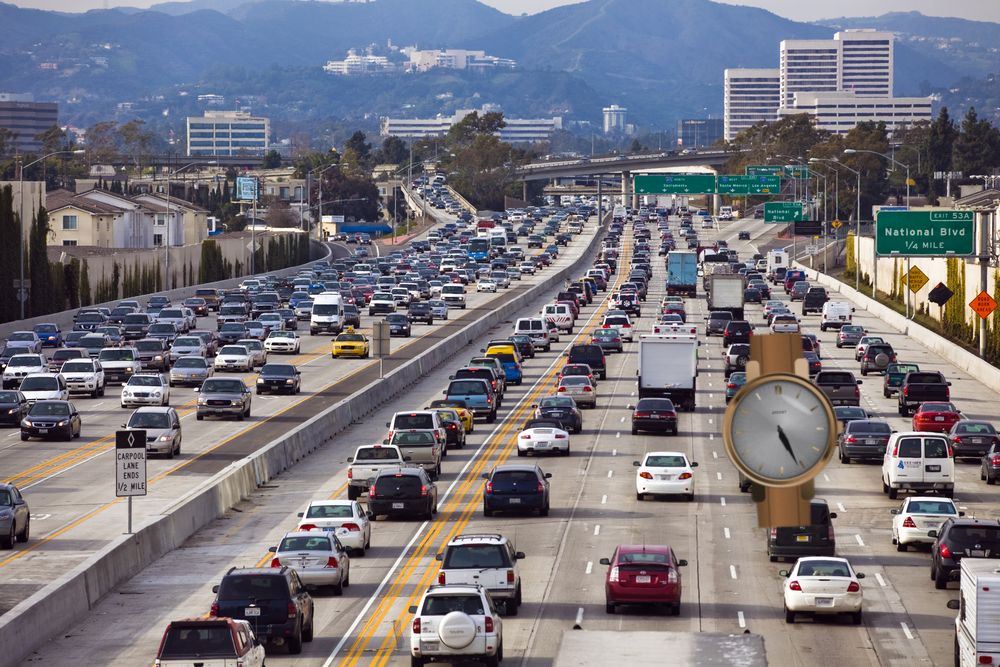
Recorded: 5 h 26 min
